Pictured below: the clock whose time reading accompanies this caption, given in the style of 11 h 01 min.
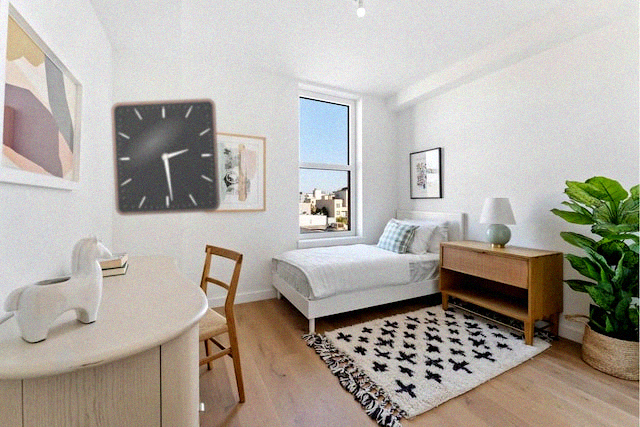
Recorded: 2 h 29 min
